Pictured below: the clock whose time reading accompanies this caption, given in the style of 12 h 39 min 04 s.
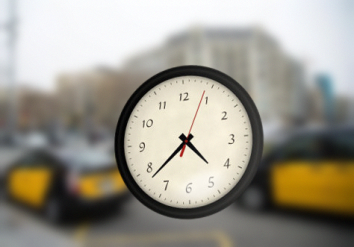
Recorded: 4 h 38 min 04 s
